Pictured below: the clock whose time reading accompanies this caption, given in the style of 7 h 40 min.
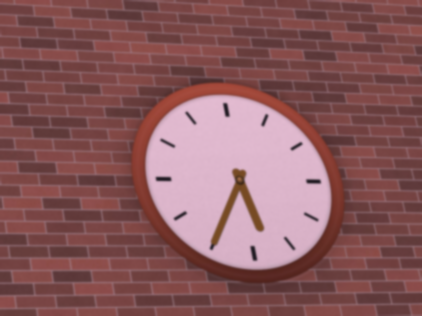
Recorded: 5 h 35 min
